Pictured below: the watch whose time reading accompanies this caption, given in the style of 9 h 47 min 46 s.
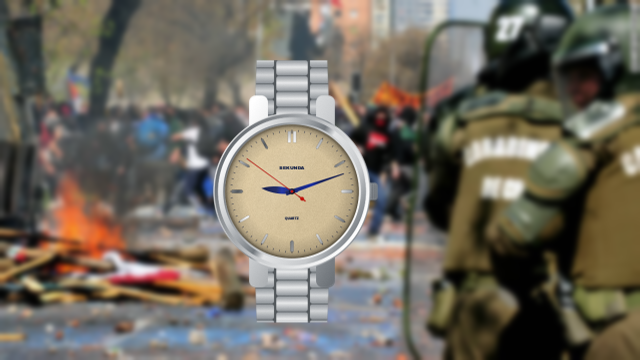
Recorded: 9 h 11 min 51 s
